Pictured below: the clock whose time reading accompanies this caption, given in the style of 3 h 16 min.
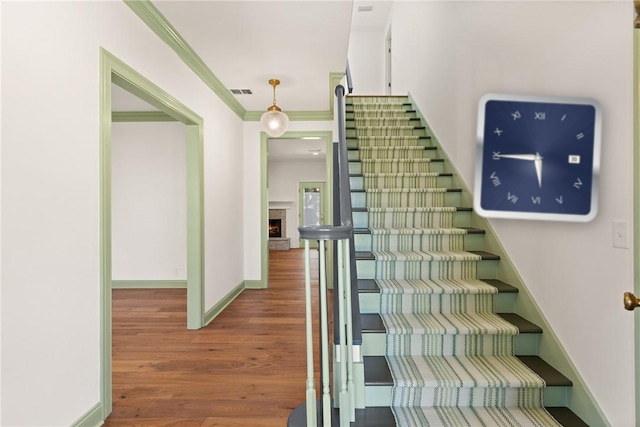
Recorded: 5 h 45 min
